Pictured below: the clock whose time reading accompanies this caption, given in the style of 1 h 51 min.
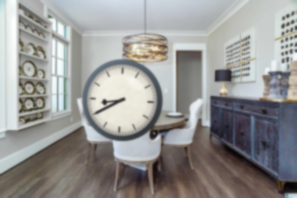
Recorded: 8 h 40 min
